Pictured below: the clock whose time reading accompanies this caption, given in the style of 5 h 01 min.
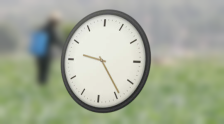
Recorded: 9 h 24 min
